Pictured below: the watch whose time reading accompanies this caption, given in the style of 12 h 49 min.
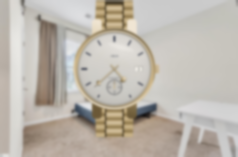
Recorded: 4 h 38 min
